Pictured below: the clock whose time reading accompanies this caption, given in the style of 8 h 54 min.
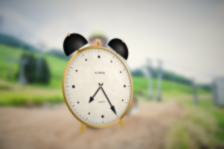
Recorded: 7 h 25 min
